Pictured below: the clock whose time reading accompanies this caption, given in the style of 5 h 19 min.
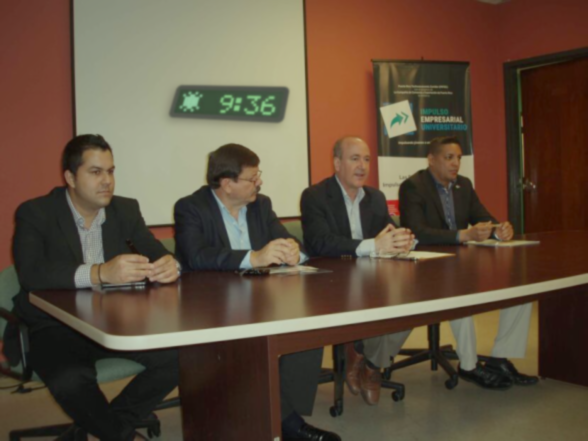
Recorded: 9 h 36 min
